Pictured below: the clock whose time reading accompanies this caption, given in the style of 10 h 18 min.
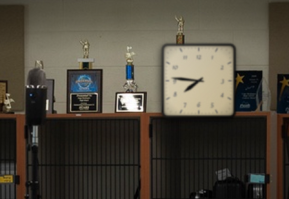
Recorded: 7 h 46 min
